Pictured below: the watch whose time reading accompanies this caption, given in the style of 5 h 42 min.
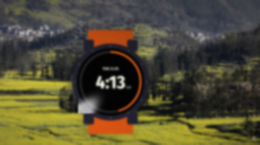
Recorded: 4 h 13 min
